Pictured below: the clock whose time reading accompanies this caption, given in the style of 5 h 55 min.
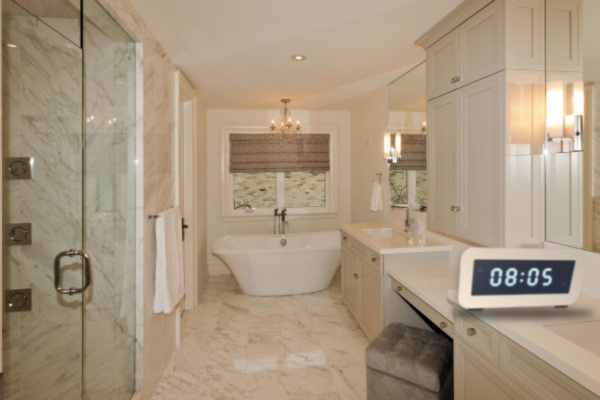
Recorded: 8 h 05 min
